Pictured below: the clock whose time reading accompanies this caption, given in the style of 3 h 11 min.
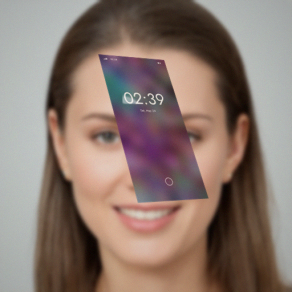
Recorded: 2 h 39 min
